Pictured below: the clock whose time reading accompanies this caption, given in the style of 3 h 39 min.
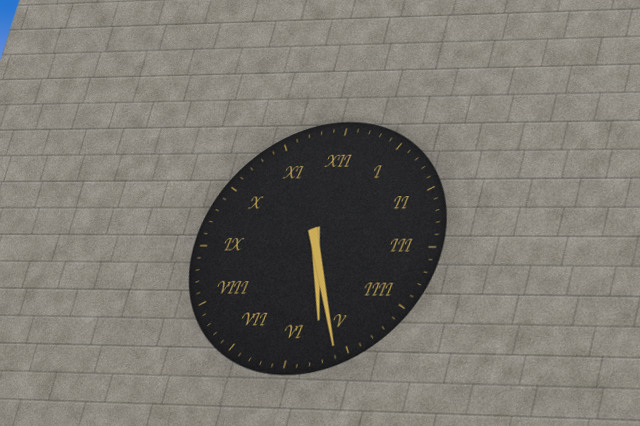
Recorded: 5 h 26 min
